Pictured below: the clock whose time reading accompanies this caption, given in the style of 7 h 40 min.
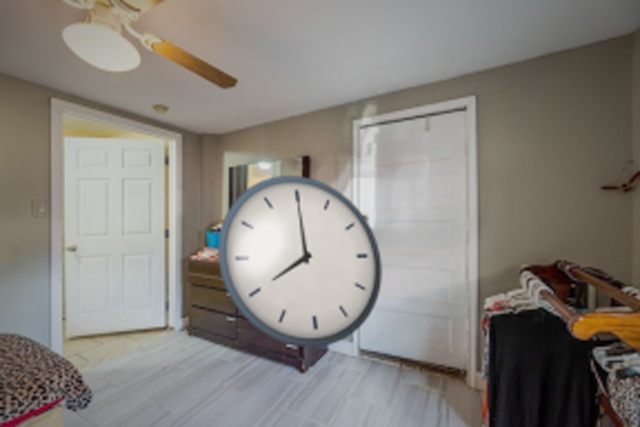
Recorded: 8 h 00 min
